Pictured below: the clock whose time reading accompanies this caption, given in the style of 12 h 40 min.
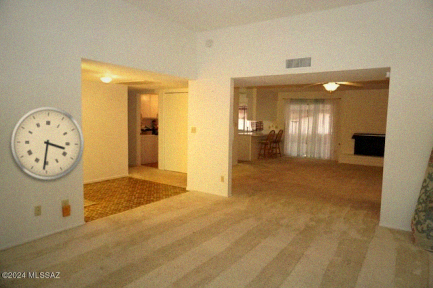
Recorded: 3 h 31 min
